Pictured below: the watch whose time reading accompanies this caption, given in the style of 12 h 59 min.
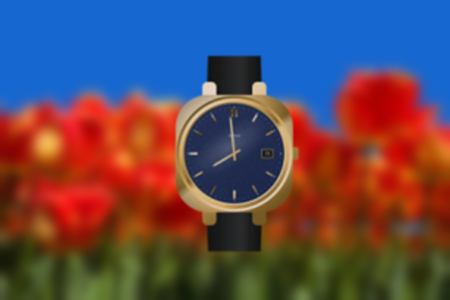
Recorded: 7 h 59 min
